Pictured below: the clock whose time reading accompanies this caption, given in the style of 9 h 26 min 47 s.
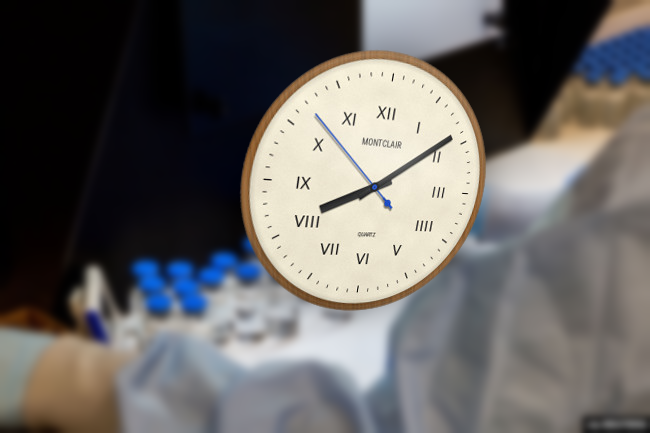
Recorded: 8 h 08 min 52 s
